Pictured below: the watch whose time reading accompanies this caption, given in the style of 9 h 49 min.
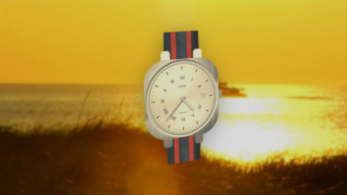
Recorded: 4 h 37 min
